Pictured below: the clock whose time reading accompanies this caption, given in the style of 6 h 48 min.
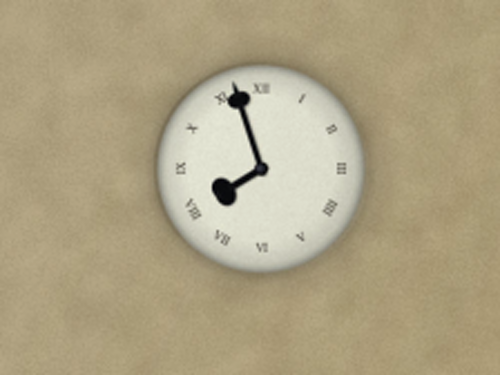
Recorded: 7 h 57 min
